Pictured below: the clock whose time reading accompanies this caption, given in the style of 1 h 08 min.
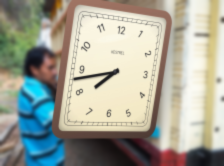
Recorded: 7 h 43 min
